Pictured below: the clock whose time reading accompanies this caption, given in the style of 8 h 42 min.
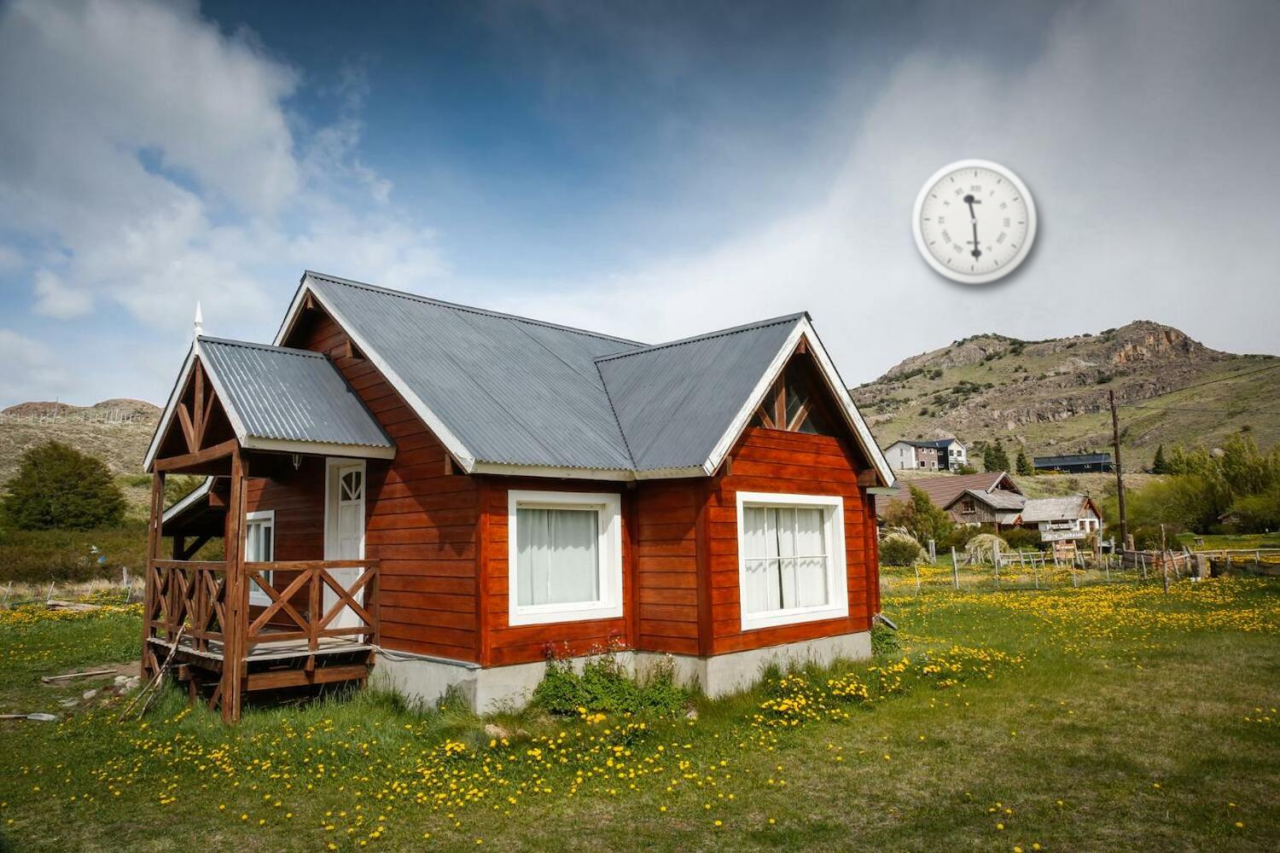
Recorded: 11 h 29 min
